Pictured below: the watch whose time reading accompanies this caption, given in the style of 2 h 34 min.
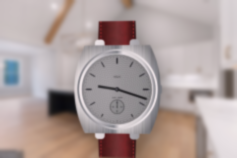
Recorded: 9 h 18 min
